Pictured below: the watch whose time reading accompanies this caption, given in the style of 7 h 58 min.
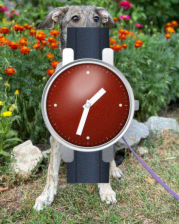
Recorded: 1 h 33 min
